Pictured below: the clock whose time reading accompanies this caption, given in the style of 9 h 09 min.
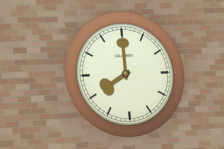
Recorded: 8 h 00 min
